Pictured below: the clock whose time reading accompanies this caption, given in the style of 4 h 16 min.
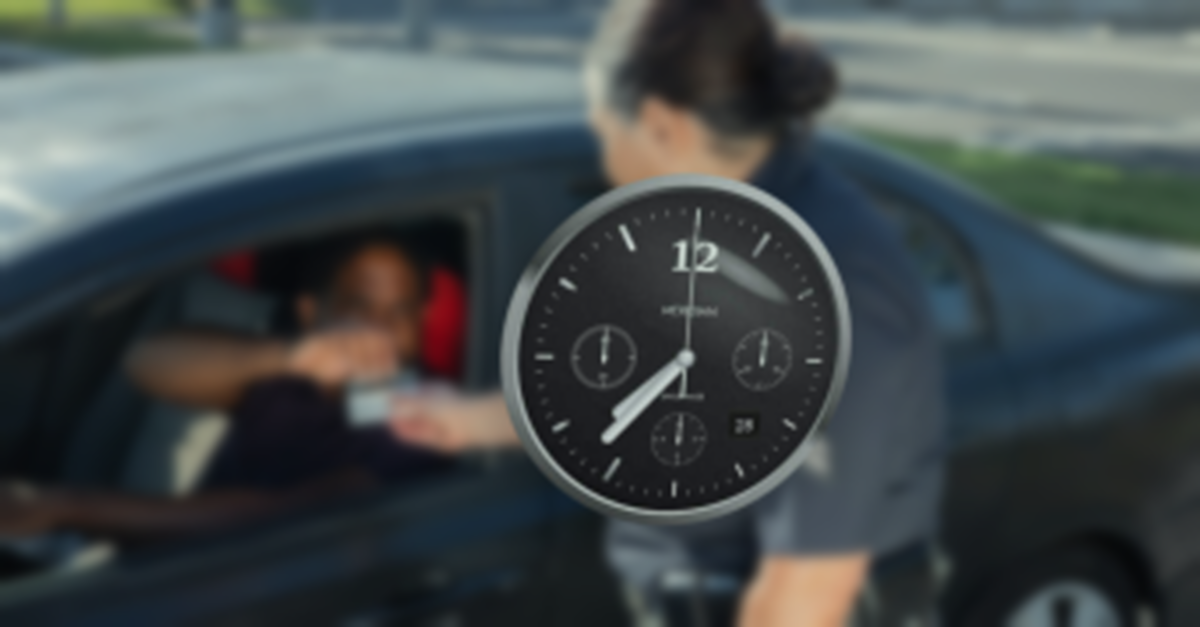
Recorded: 7 h 37 min
